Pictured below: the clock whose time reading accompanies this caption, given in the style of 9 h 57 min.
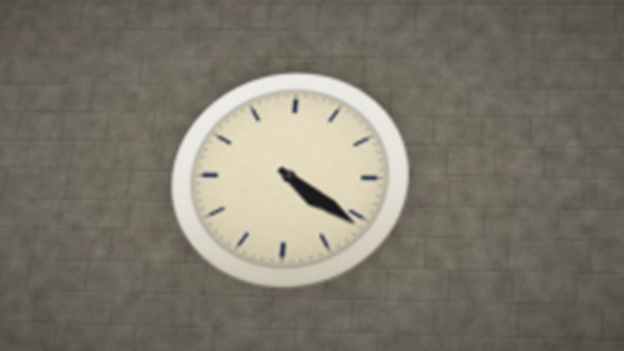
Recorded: 4 h 21 min
